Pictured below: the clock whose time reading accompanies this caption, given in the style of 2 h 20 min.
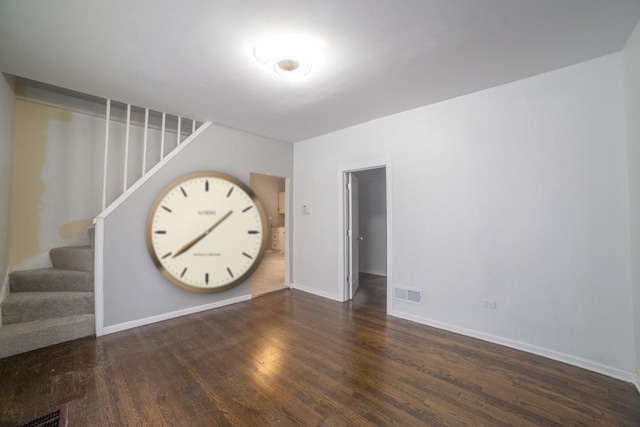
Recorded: 1 h 39 min
